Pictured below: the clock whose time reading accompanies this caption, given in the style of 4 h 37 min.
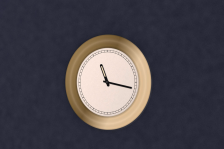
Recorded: 11 h 17 min
